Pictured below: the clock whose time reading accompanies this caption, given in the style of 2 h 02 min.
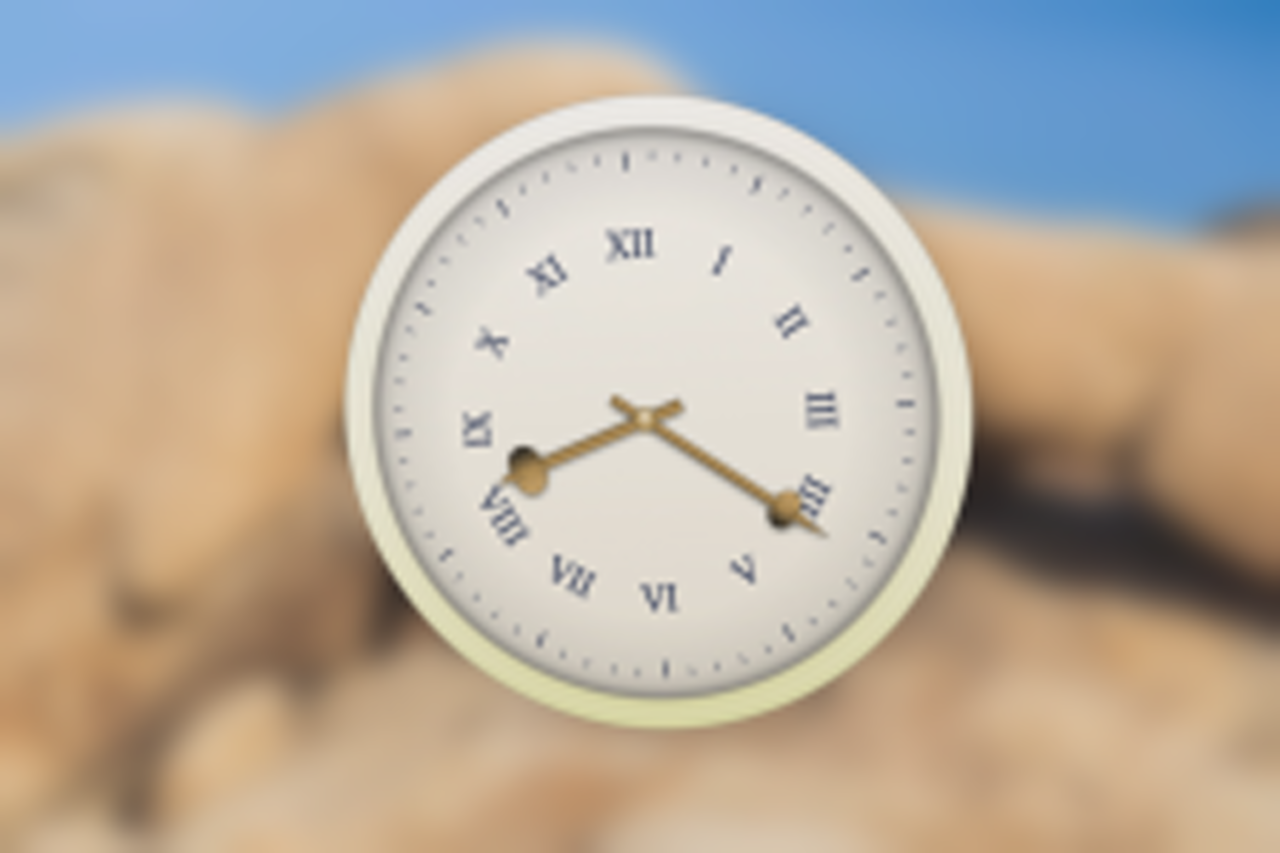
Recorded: 8 h 21 min
